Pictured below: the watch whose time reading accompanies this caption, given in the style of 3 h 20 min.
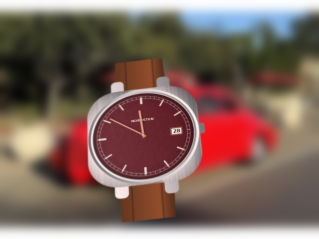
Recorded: 11 h 51 min
